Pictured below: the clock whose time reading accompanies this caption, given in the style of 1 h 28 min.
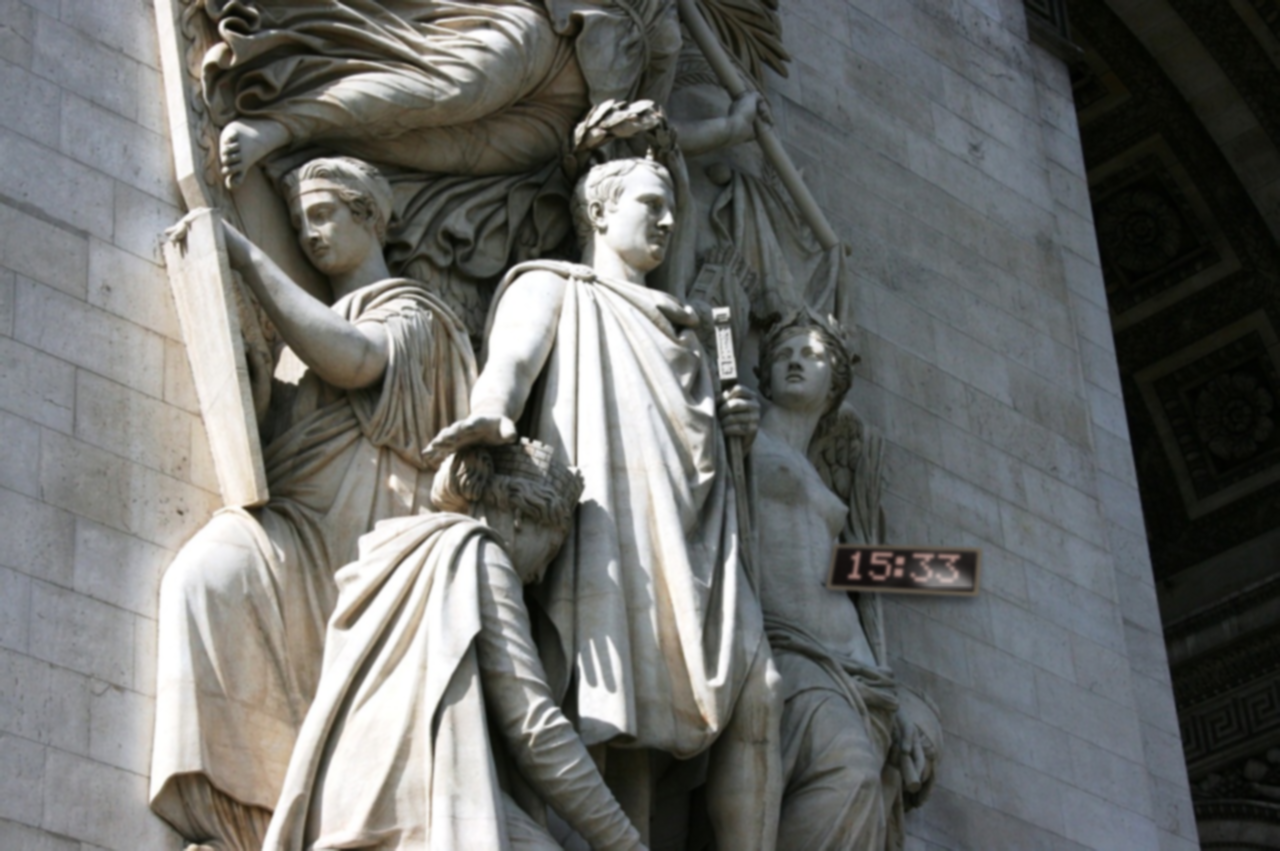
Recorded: 15 h 33 min
